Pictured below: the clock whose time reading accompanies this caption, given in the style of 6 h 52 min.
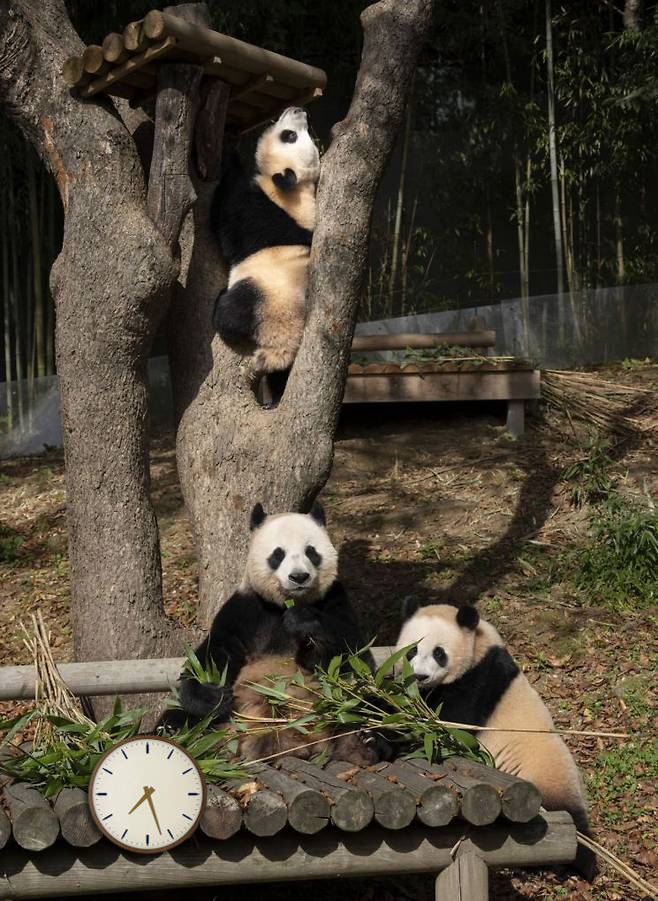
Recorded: 7 h 27 min
